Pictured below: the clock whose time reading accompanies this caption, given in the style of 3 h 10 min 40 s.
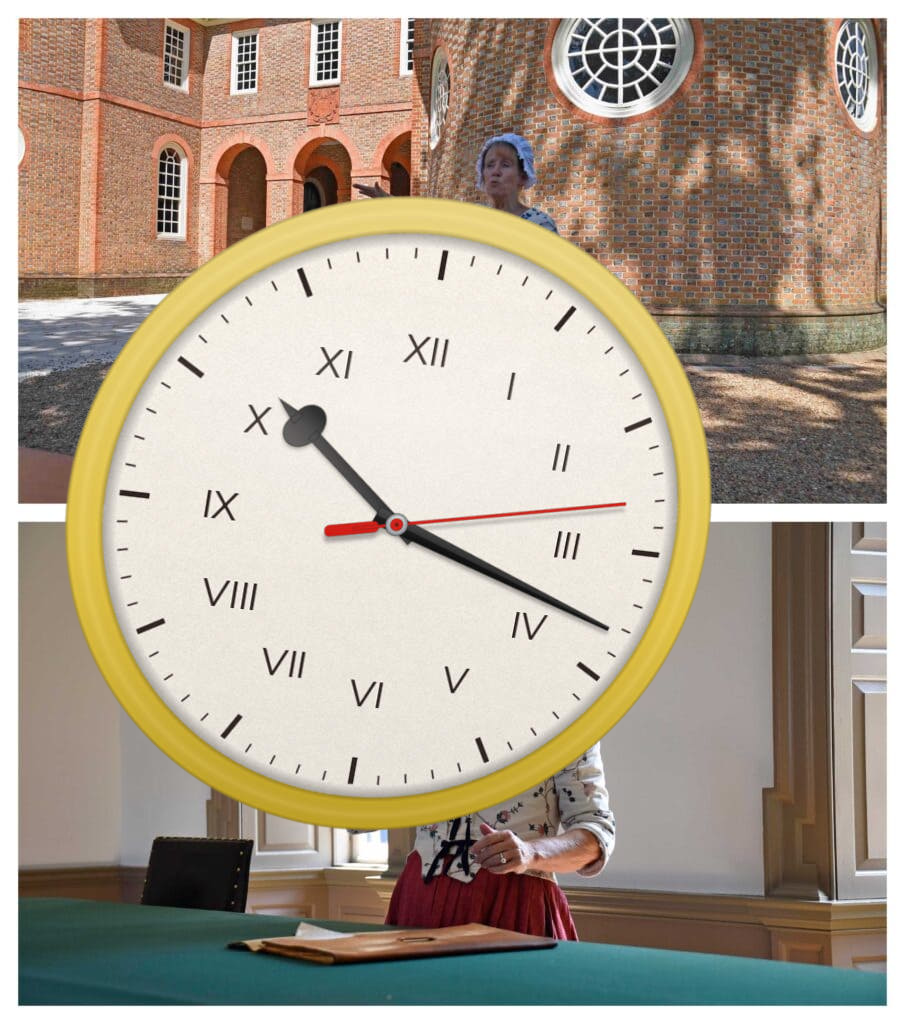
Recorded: 10 h 18 min 13 s
